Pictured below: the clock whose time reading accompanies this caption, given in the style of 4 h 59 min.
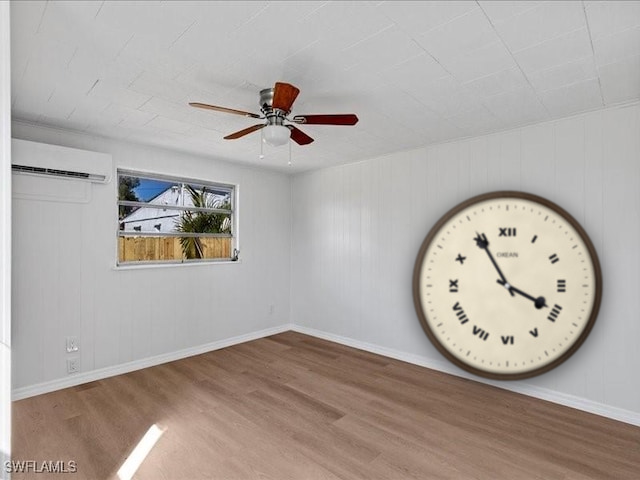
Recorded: 3 h 55 min
